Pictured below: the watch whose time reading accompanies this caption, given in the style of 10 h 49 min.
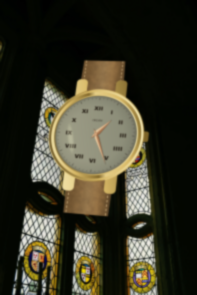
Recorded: 1 h 26 min
